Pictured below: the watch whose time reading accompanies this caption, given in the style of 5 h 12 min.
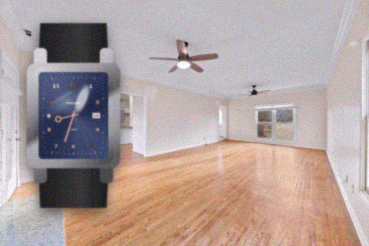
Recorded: 8 h 33 min
